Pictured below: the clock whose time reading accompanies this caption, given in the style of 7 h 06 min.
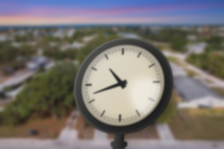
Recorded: 10 h 42 min
